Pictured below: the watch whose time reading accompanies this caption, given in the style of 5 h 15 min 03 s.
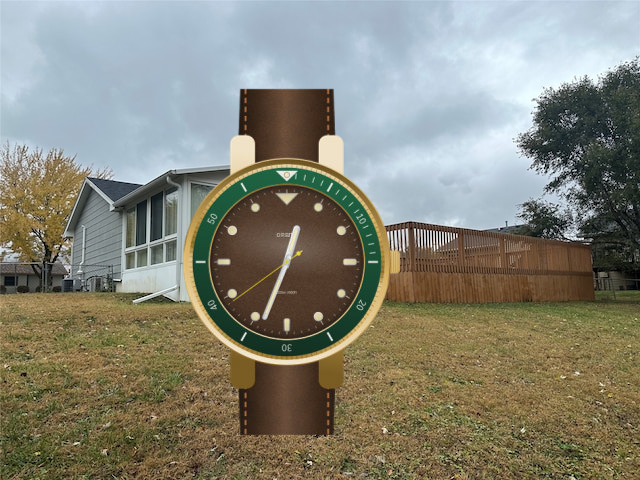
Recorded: 12 h 33 min 39 s
